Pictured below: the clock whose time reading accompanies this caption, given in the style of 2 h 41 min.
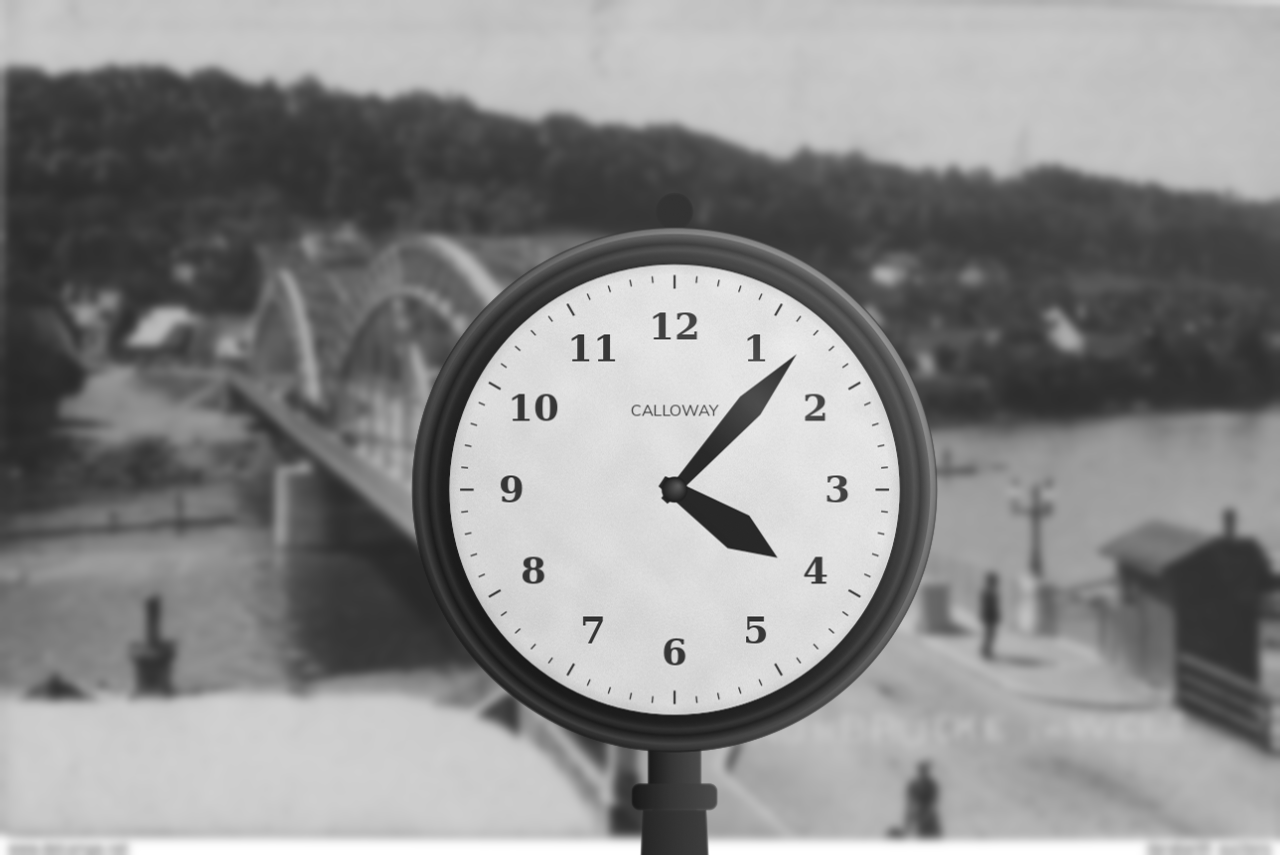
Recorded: 4 h 07 min
